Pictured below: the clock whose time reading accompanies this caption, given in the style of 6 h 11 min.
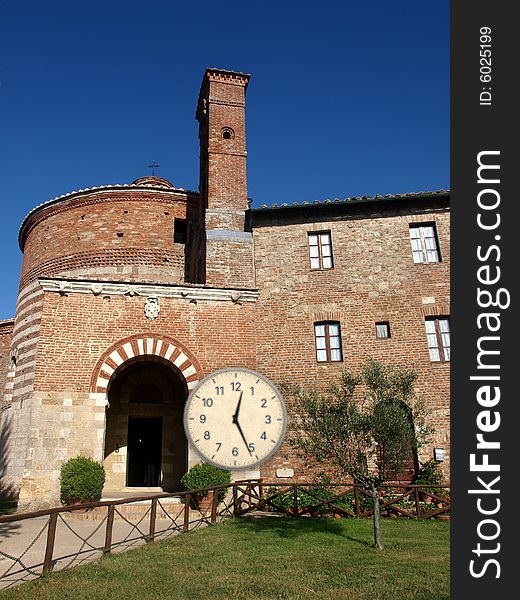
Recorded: 12 h 26 min
